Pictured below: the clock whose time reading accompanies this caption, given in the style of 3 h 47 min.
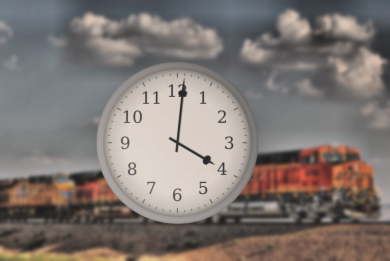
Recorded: 4 h 01 min
